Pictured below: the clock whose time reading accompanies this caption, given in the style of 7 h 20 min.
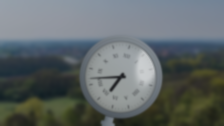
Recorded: 6 h 42 min
